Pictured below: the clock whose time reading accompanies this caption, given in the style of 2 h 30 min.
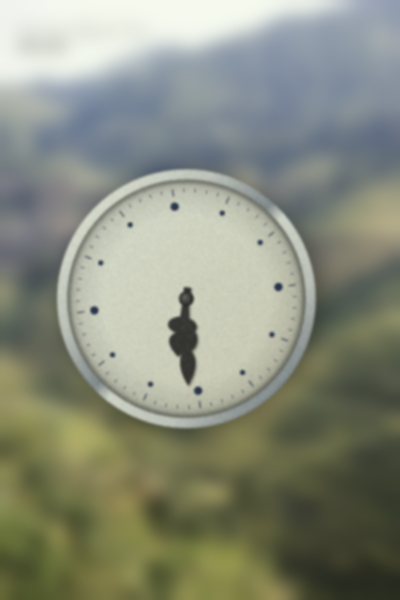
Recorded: 6 h 31 min
